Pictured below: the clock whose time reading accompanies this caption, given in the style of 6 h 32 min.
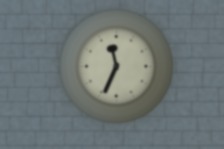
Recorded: 11 h 34 min
